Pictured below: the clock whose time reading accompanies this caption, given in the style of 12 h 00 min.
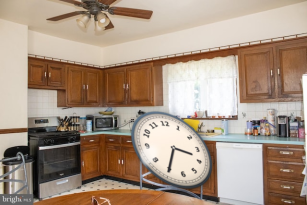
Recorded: 3 h 35 min
